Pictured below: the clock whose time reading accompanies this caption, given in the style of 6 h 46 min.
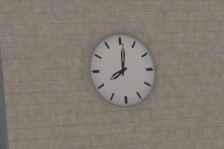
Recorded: 8 h 01 min
